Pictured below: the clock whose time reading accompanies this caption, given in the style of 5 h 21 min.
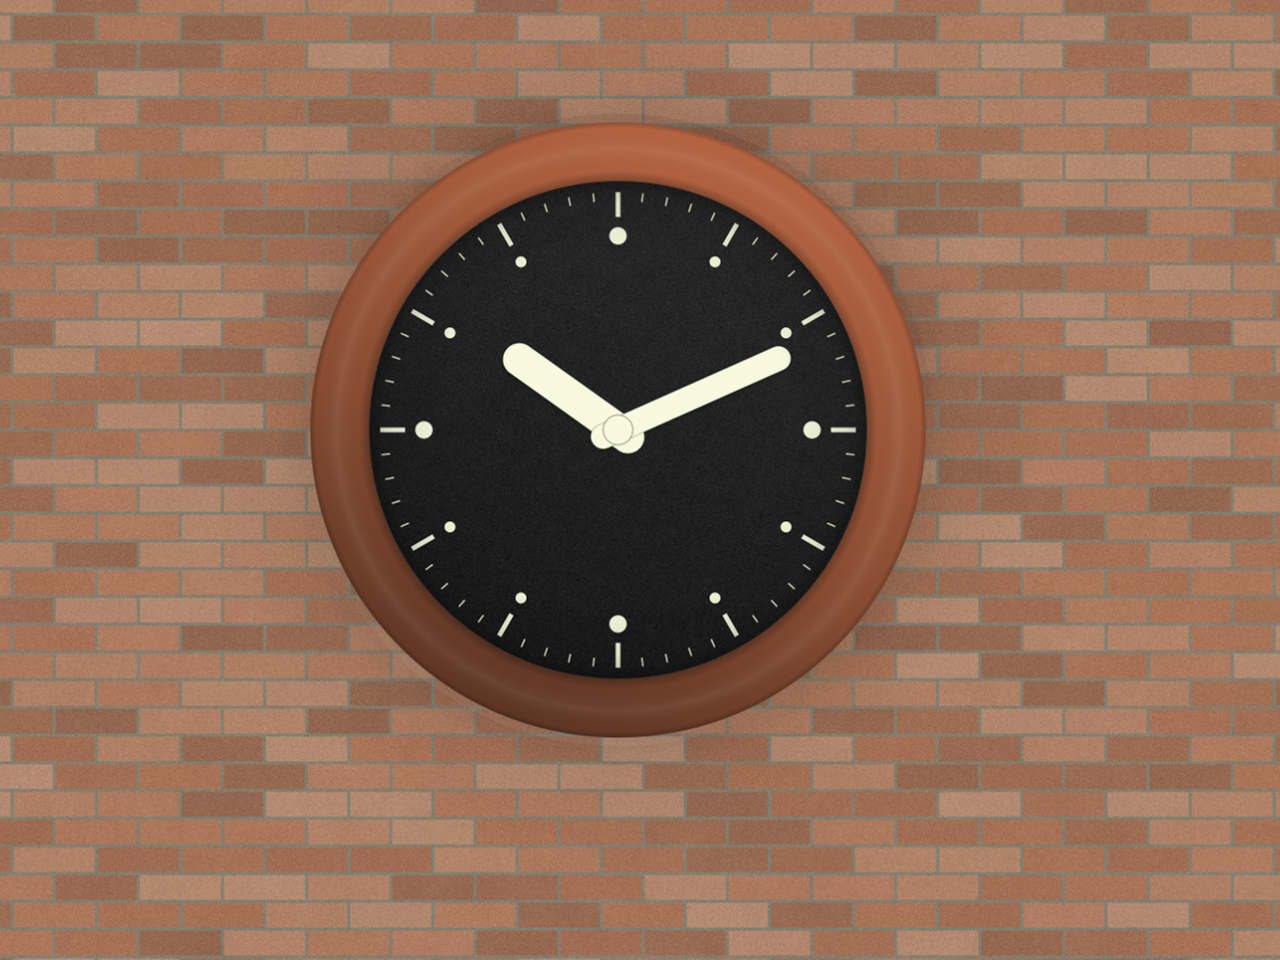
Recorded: 10 h 11 min
